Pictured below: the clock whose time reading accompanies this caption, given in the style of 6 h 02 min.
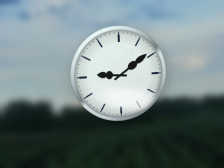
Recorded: 9 h 09 min
